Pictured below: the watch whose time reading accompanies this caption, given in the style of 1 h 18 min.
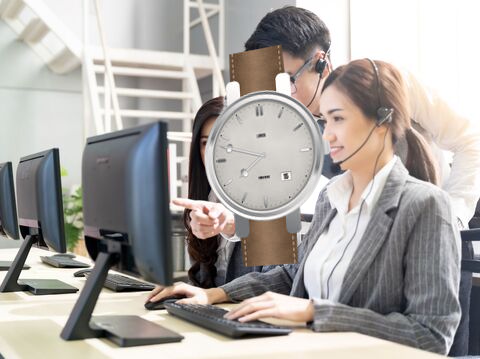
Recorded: 7 h 48 min
